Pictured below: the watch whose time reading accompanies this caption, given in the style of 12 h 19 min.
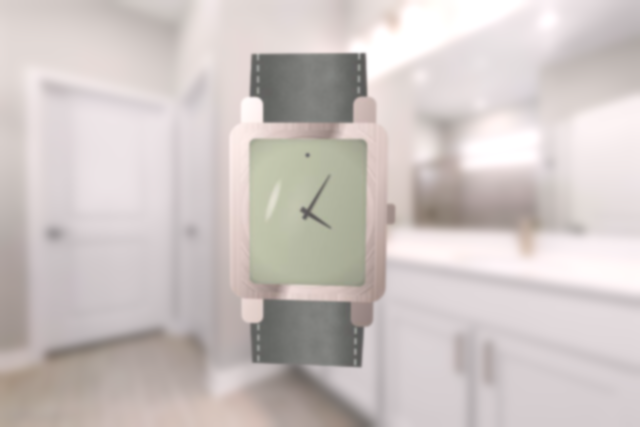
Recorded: 4 h 05 min
